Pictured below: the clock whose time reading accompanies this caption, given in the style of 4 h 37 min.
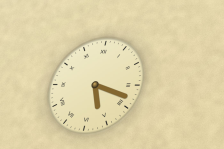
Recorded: 5 h 18 min
